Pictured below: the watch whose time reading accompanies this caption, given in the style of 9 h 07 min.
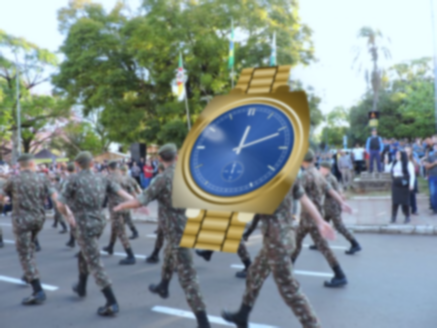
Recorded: 12 h 11 min
